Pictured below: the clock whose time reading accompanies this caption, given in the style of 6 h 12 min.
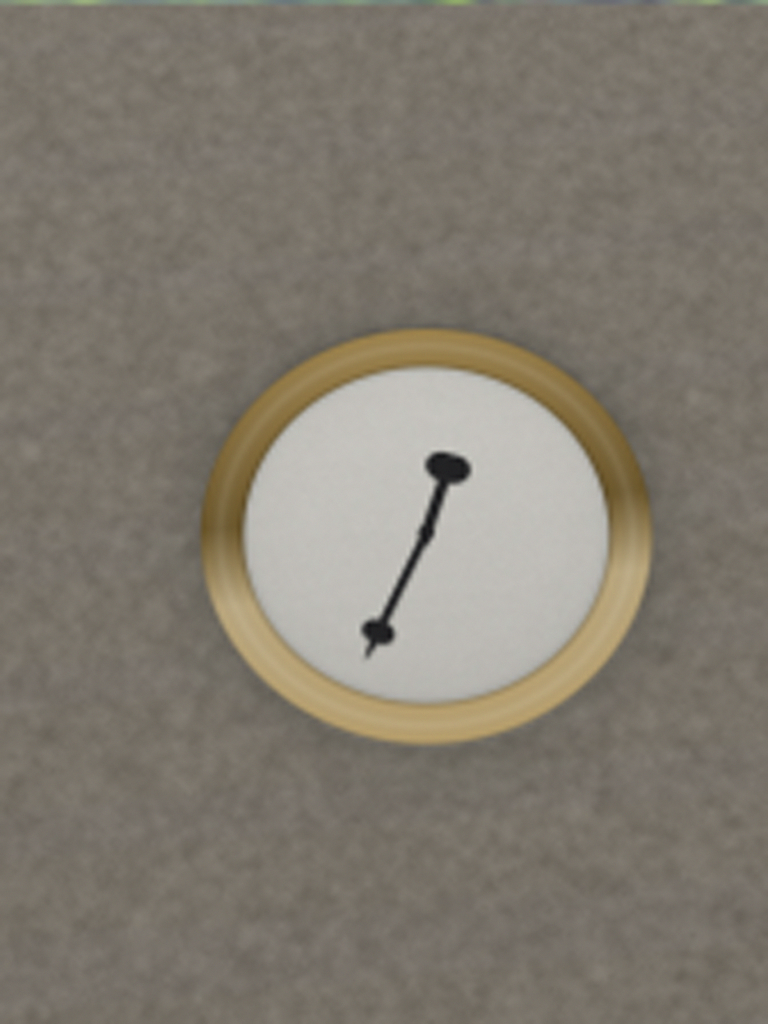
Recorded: 12 h 34 min
